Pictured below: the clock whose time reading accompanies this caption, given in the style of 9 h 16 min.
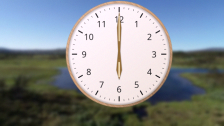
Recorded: 6 h 00 min
